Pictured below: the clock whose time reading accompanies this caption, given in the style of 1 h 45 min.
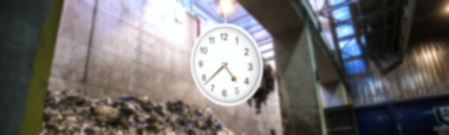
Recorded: 4 h 38 min
